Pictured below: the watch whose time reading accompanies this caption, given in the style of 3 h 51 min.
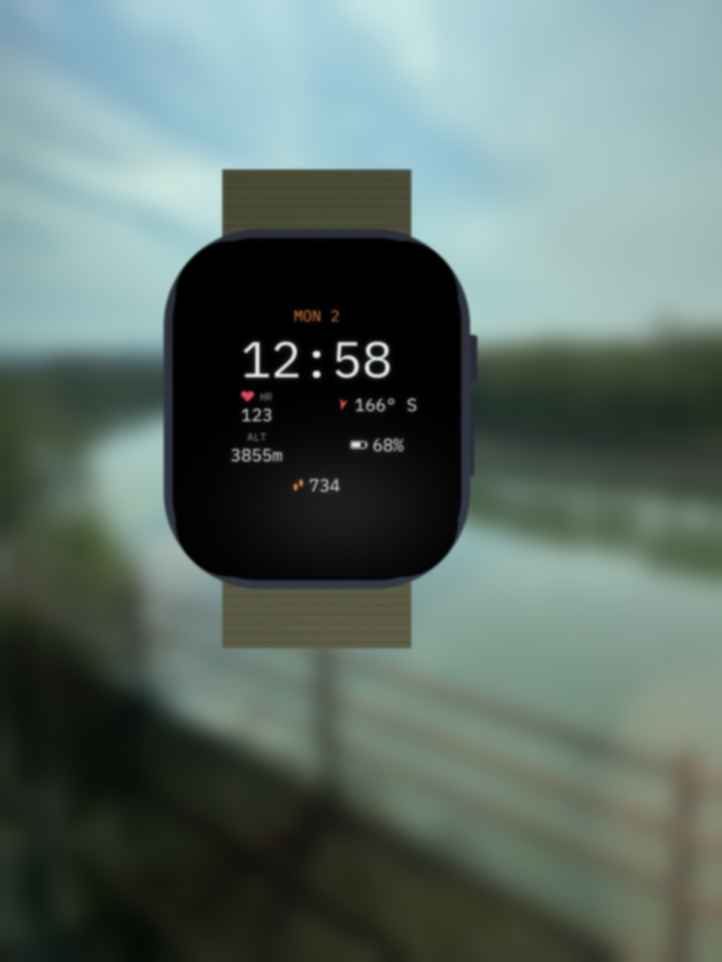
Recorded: 12 h 58 min
